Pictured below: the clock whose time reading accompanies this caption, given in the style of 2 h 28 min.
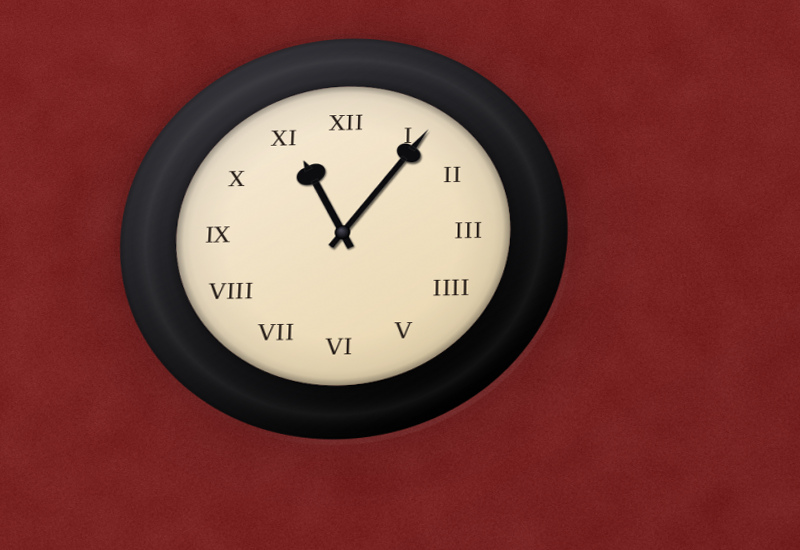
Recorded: 11 h 06 min
